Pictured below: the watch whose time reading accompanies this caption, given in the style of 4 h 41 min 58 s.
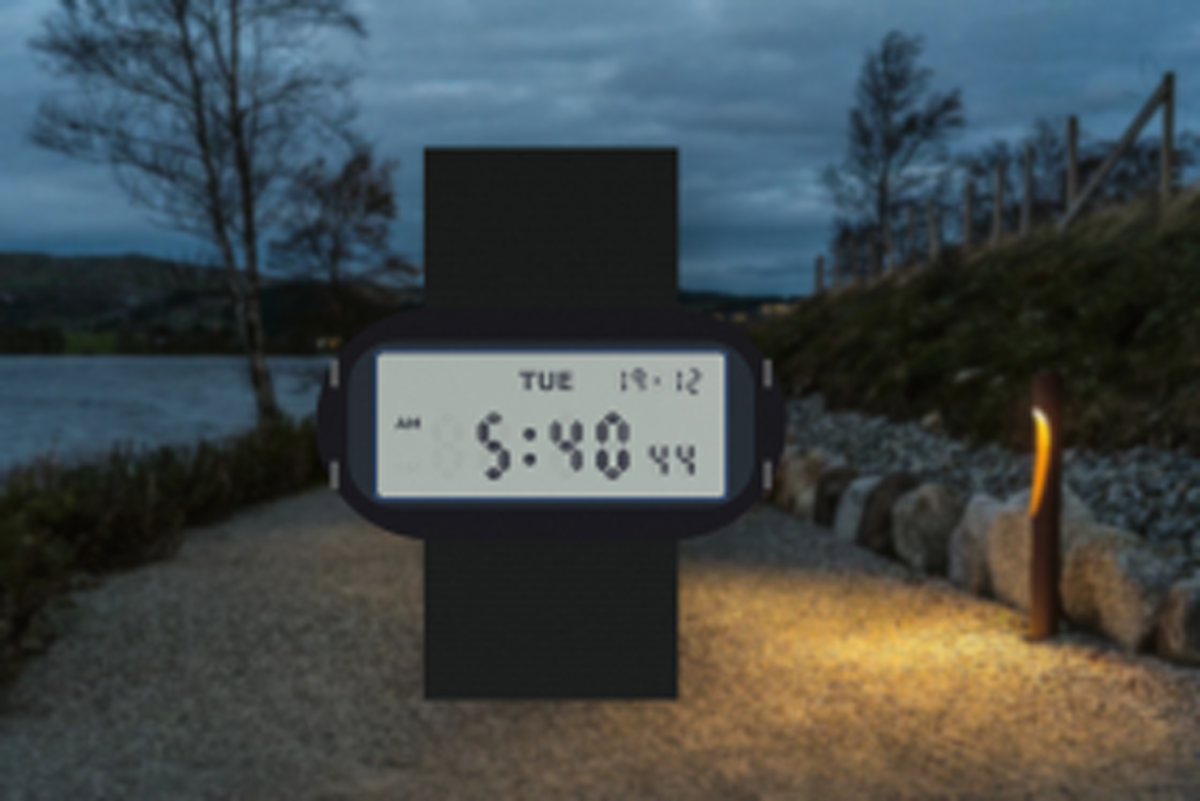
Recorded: 5 h 40 min 44 s
